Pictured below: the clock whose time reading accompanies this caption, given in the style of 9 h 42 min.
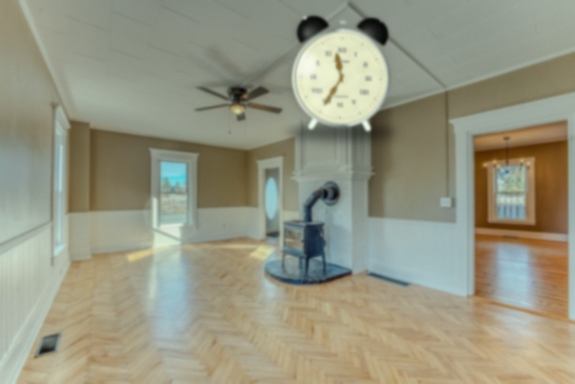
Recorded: 11 h 35 min
